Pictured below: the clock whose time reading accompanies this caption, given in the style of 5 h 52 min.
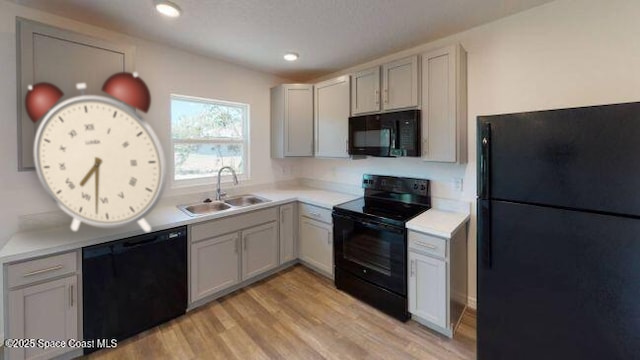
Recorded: 7 h 32 min
